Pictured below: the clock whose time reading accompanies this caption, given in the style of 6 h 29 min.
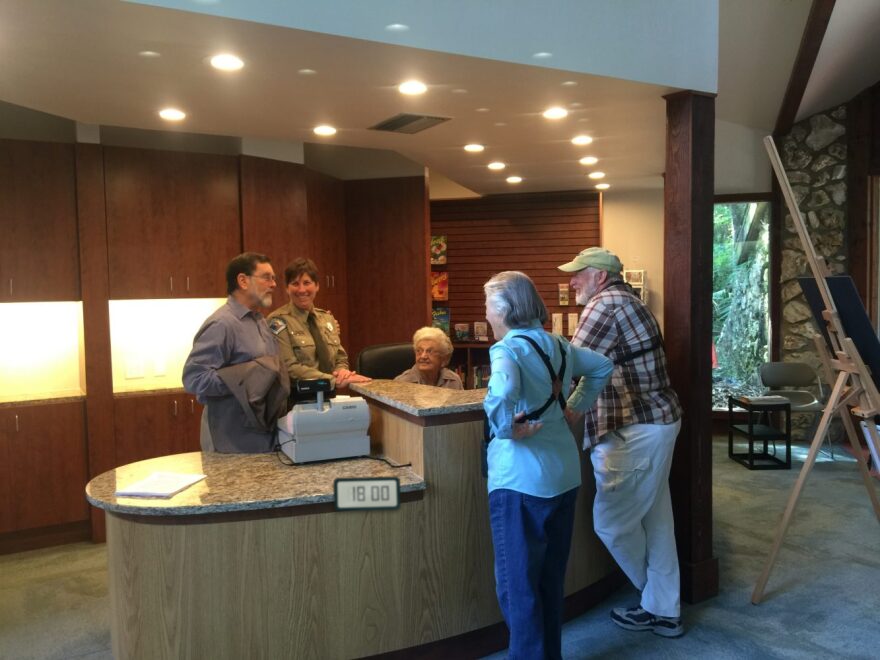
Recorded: 18 h 00 min
